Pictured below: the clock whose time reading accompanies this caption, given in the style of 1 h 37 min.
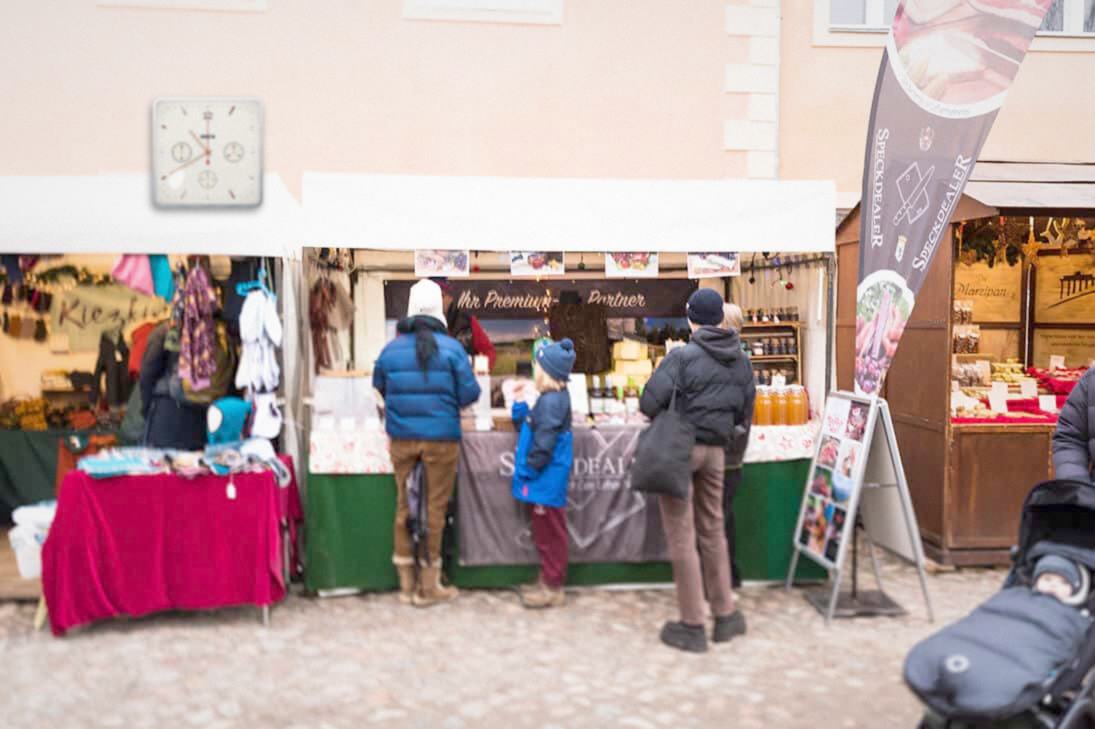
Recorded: 10 h 40 min
